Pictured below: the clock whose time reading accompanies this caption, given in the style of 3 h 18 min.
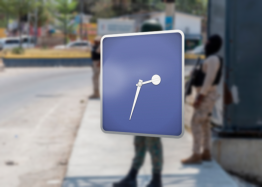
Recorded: 2 h 33 min
